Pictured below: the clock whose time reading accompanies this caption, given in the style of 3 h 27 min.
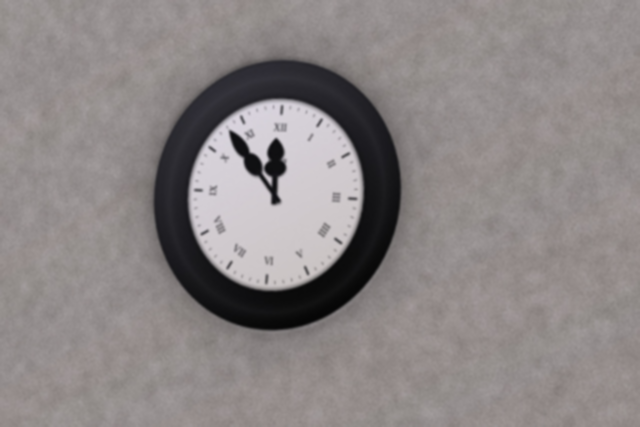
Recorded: 11 h 53 min
